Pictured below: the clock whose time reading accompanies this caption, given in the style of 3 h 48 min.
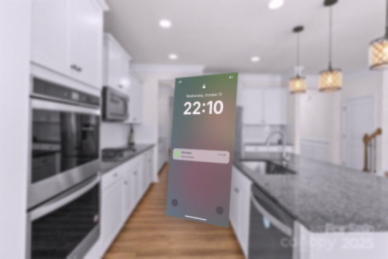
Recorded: 22 h 10 min
